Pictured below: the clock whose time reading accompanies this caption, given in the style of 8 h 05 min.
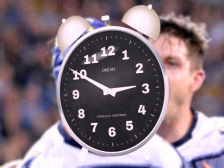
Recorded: 2 h 50 min
